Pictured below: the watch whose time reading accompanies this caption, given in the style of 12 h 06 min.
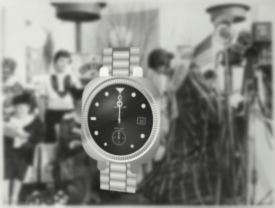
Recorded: 12 h 00 min
